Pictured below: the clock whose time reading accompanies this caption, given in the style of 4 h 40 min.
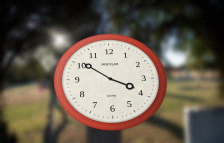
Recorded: 3 h 51 min
